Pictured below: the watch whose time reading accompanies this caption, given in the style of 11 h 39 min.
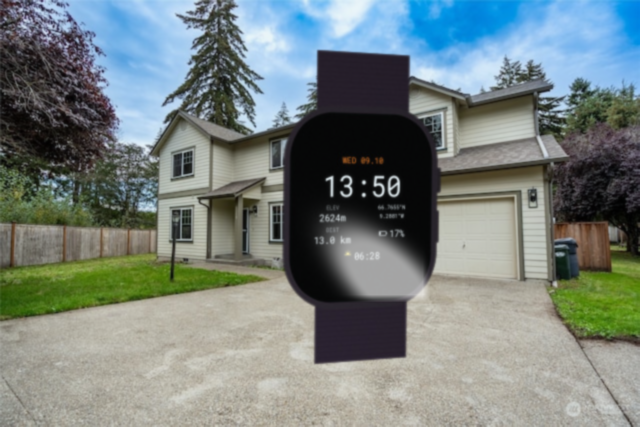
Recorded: 13 h 50 min
